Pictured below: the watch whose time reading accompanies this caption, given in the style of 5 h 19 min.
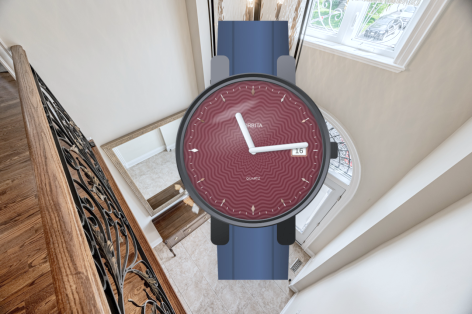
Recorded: 11 h 14 min
